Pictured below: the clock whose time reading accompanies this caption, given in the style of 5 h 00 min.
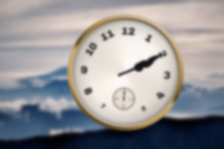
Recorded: 2 h 10 min
